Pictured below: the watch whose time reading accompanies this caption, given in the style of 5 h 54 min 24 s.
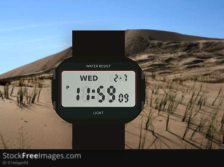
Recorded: 11 h 59 min 09 s
